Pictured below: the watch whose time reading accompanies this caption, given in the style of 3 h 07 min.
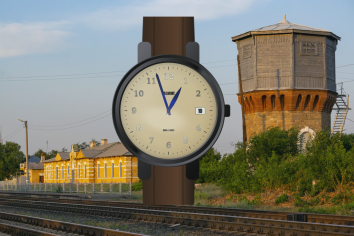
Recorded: 12 h 57 min
